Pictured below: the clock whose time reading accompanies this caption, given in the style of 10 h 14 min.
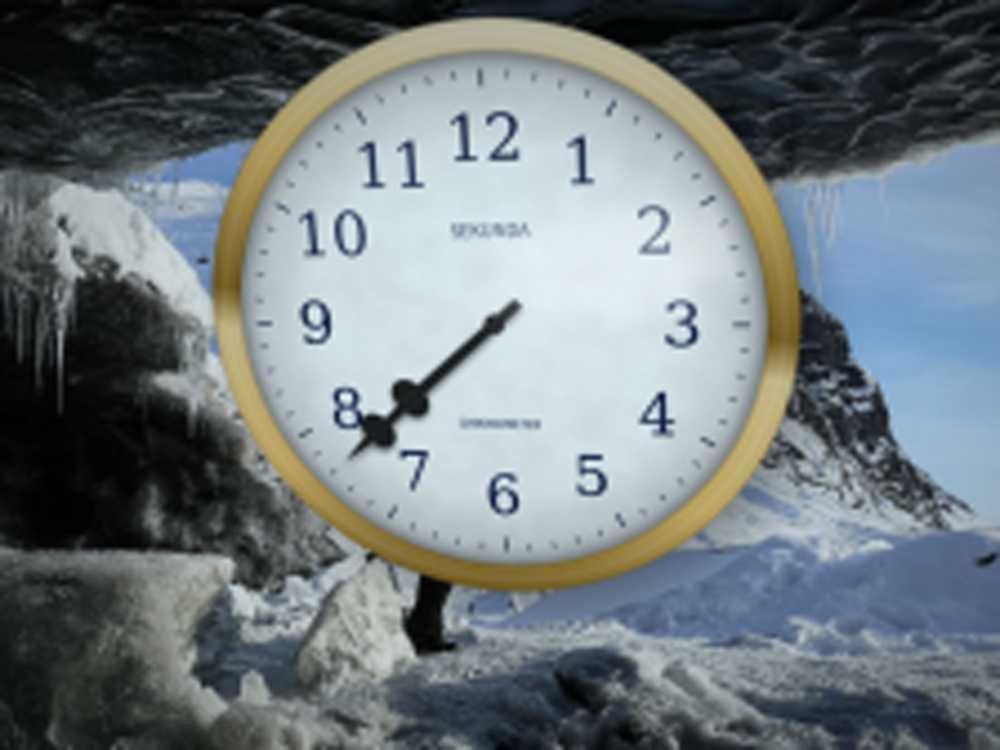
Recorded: 7 h 38 min
